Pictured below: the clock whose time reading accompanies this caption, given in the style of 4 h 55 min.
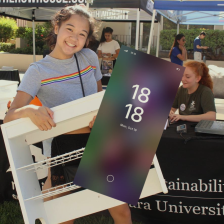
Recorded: 18 h 18 min
